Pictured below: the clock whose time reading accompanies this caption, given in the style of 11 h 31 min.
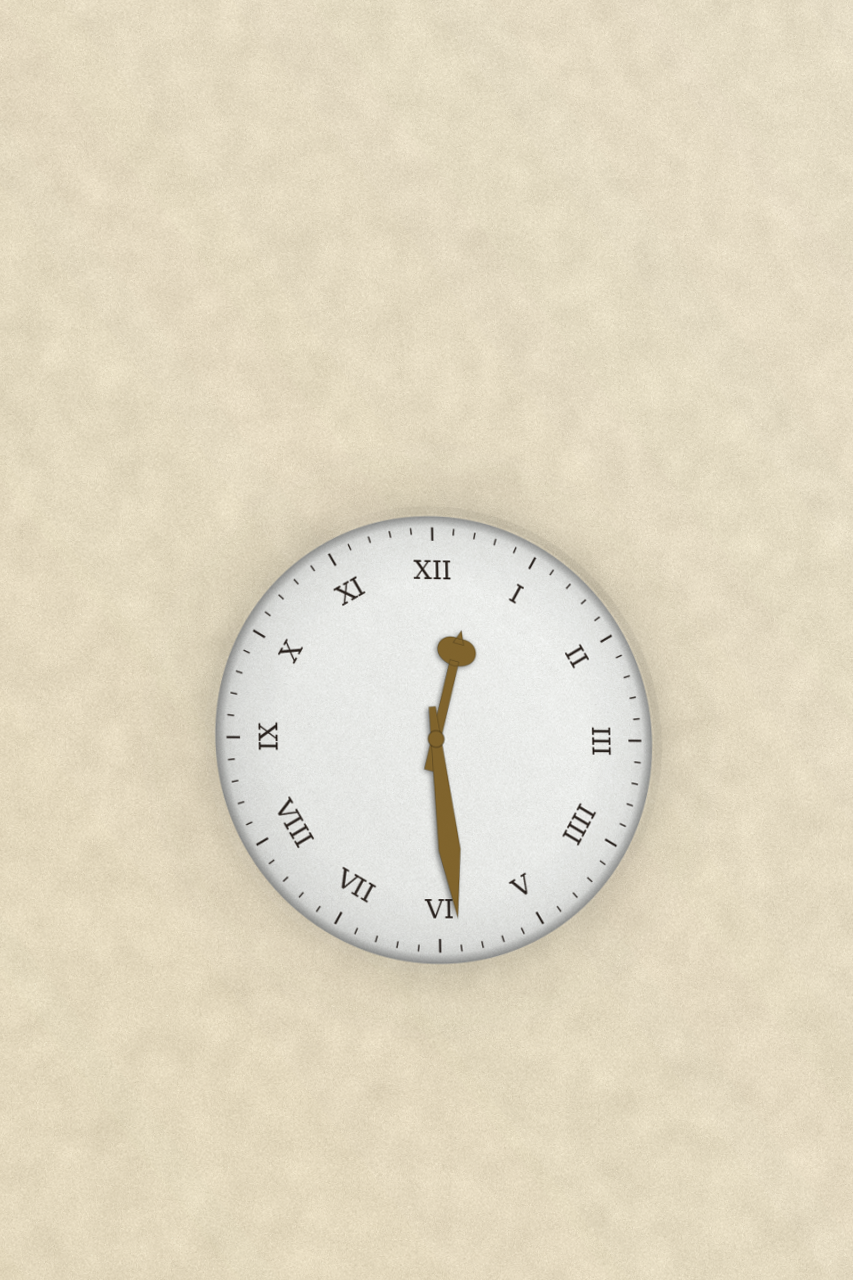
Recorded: 12 h 29 min
